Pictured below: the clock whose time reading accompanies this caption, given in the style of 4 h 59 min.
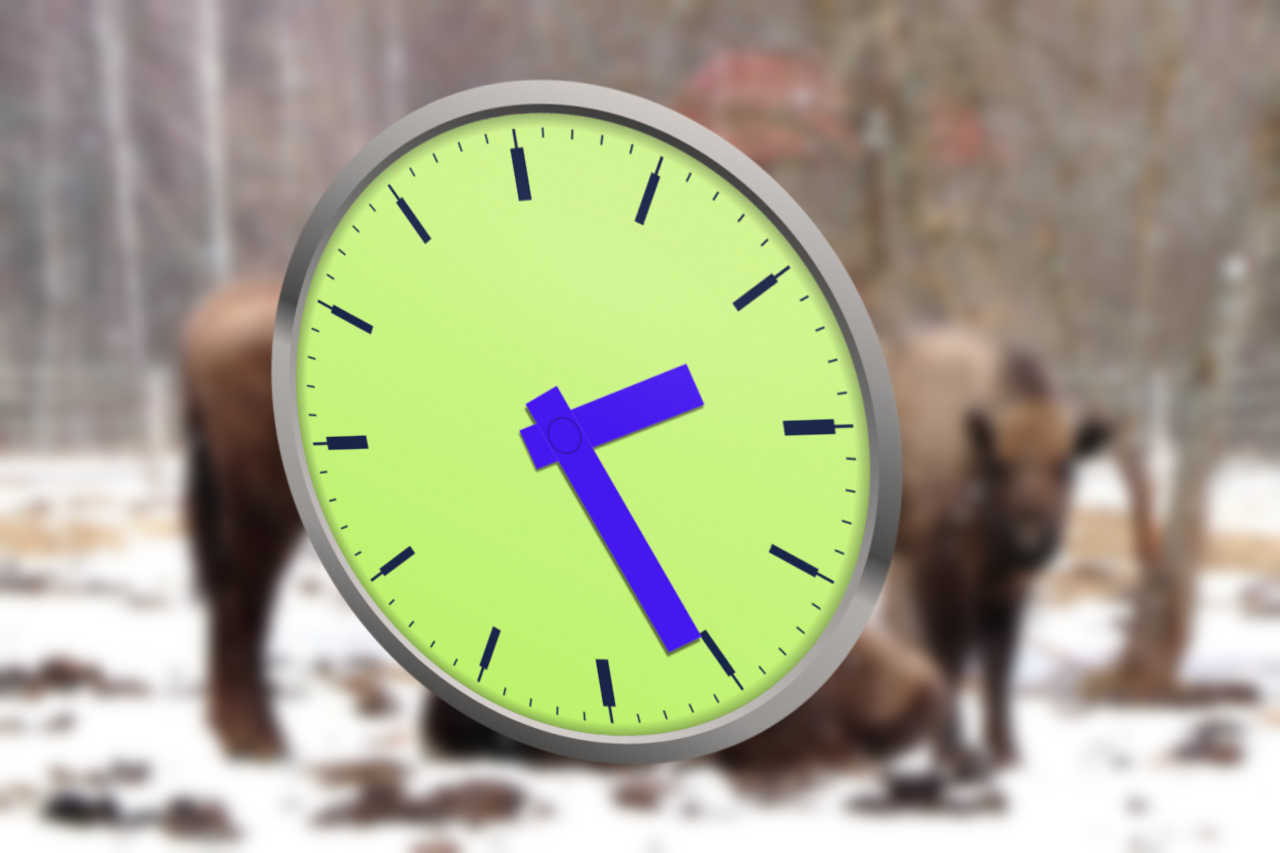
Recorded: 2 h 26 min
